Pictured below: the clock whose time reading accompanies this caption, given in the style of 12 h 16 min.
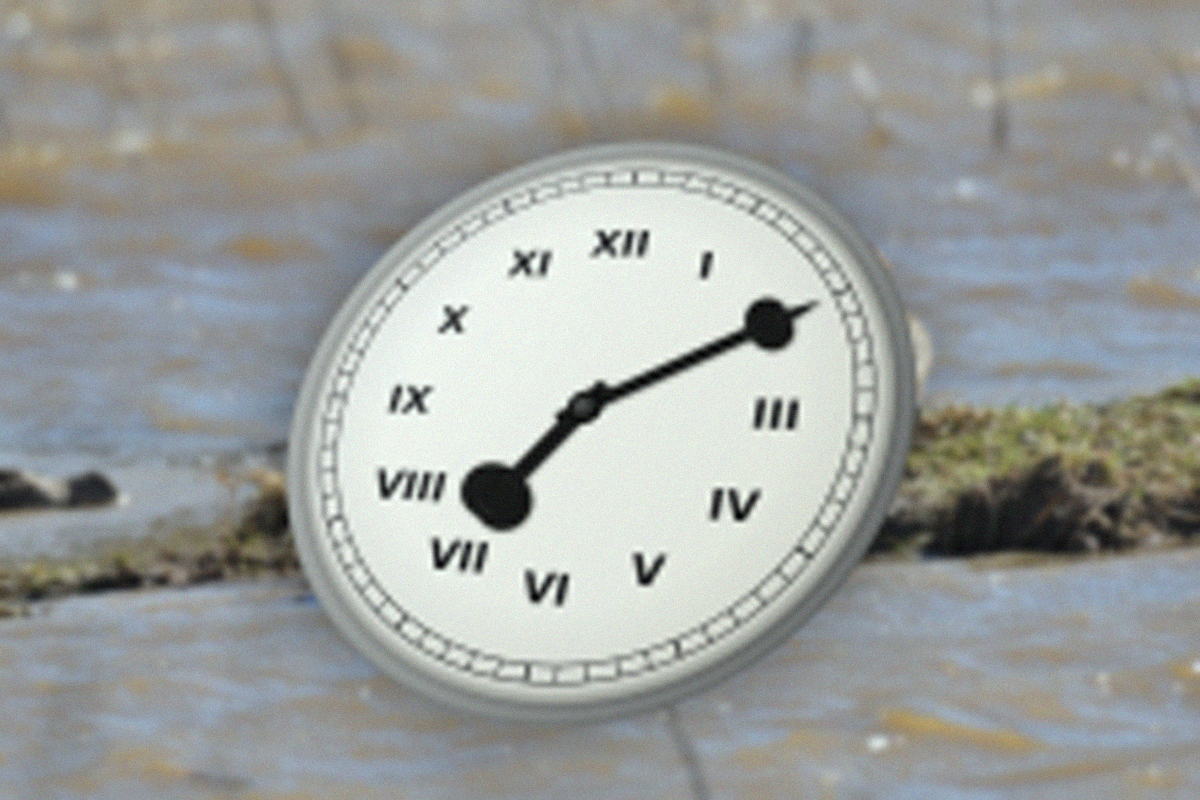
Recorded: 7 h 10 min
